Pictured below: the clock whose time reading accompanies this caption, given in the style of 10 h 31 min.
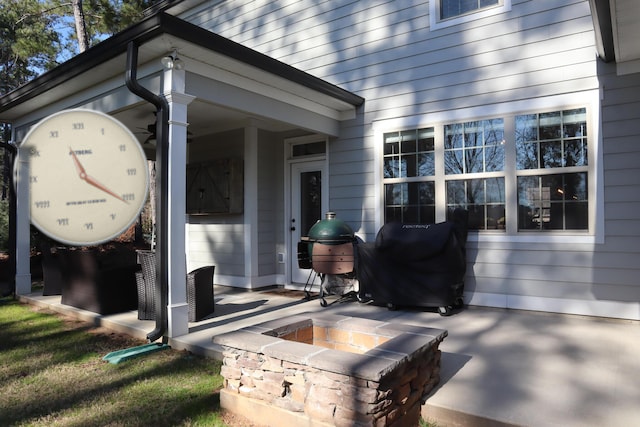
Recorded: 11 h 21 min
